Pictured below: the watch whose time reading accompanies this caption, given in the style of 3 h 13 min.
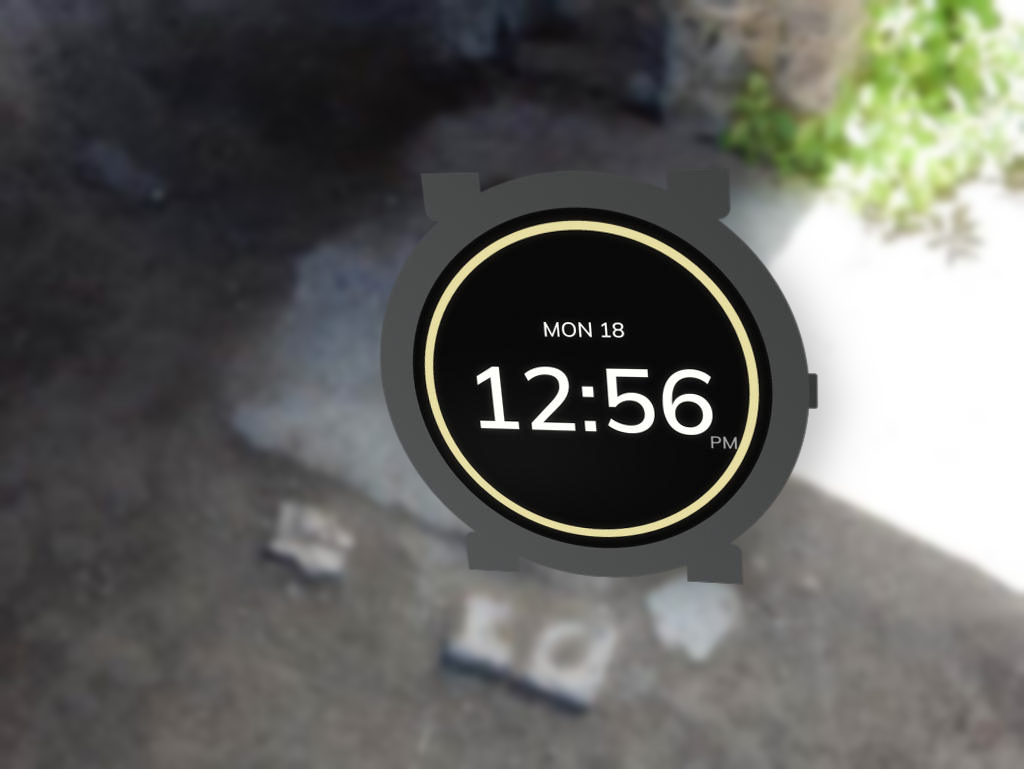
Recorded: 12 h 56 min
